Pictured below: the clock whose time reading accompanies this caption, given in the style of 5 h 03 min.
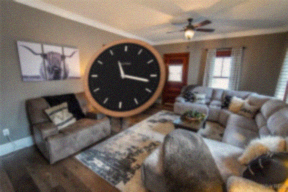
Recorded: 11 h 17 min
